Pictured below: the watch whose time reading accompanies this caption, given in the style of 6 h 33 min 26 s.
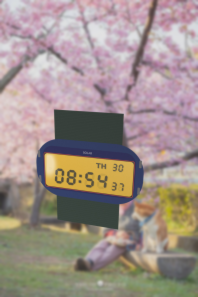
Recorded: 8 h 54 min 37 s
